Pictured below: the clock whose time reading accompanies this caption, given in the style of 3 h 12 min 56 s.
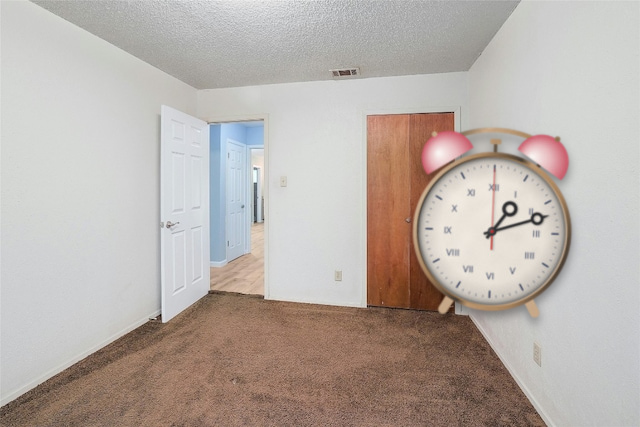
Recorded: 1 h 12 min 00 s
